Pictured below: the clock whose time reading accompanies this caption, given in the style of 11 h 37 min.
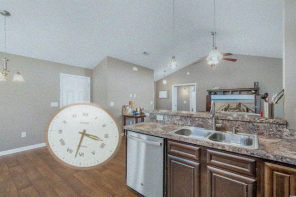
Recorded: 3 h 32 min
